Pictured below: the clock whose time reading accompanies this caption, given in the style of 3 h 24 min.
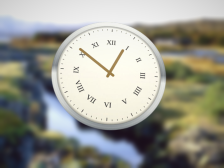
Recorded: 12 h 51 min
